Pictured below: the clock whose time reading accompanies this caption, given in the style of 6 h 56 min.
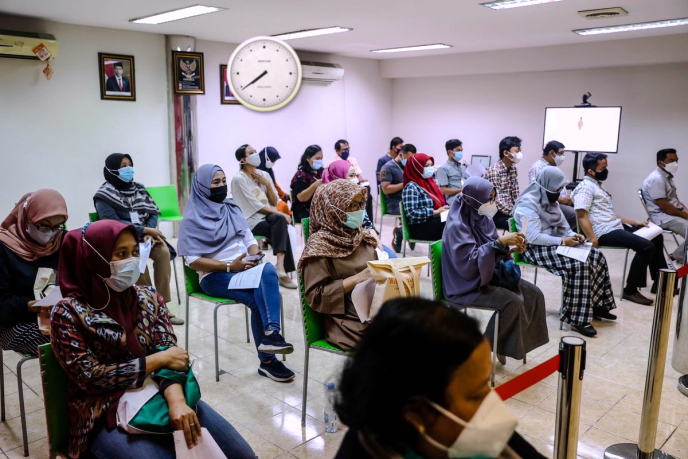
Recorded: 7 h 39 min
